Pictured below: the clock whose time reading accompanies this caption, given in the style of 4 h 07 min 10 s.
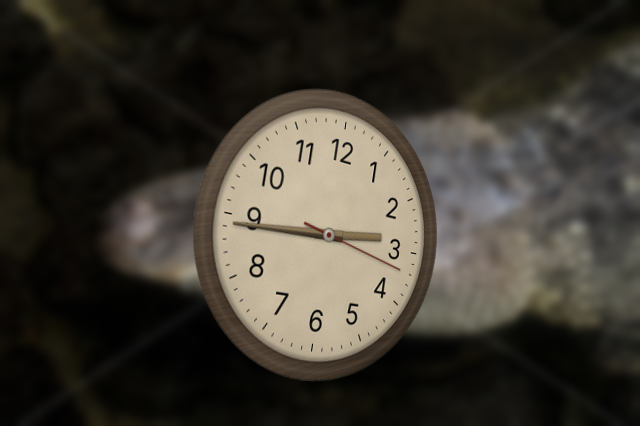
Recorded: 2 h 44 min 17 s
